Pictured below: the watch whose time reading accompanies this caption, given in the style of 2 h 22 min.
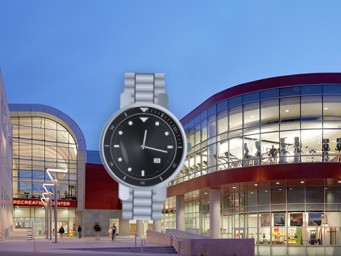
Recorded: 12 h 17 min
